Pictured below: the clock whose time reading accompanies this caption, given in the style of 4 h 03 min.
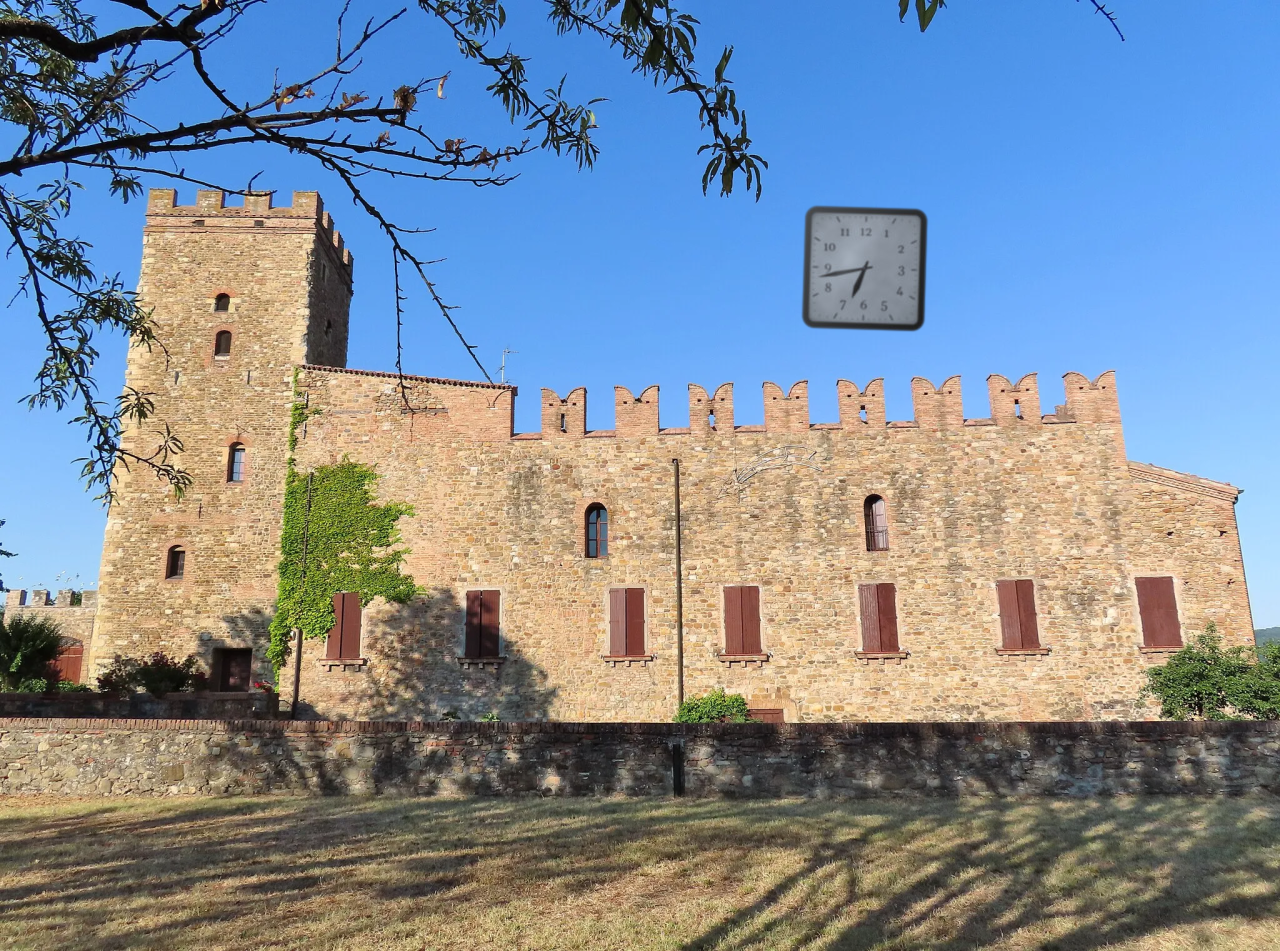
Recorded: 6 h 43 min
